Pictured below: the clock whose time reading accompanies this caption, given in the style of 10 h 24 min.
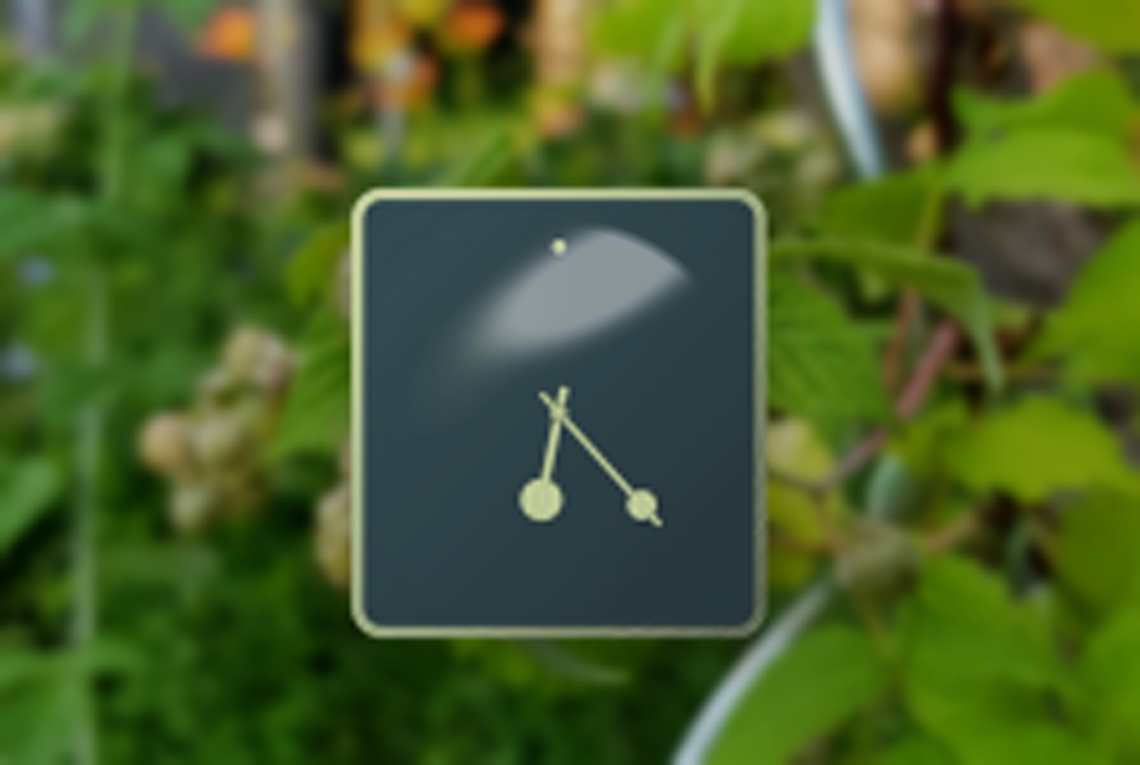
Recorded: 6 h 23 min
